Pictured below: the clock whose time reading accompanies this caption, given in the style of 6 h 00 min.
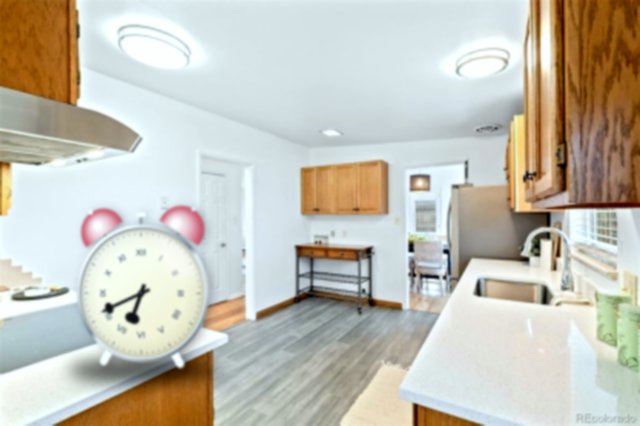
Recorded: 6 h 41 min
